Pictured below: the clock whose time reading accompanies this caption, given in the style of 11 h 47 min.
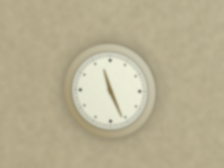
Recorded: 11 h 26 min
